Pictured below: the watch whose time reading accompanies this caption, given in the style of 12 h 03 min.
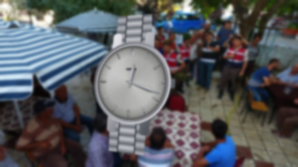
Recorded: 12 h 18 min
